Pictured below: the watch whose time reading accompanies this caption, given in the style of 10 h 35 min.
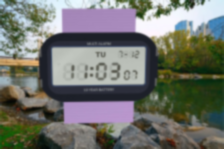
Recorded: 11 h 03 min
